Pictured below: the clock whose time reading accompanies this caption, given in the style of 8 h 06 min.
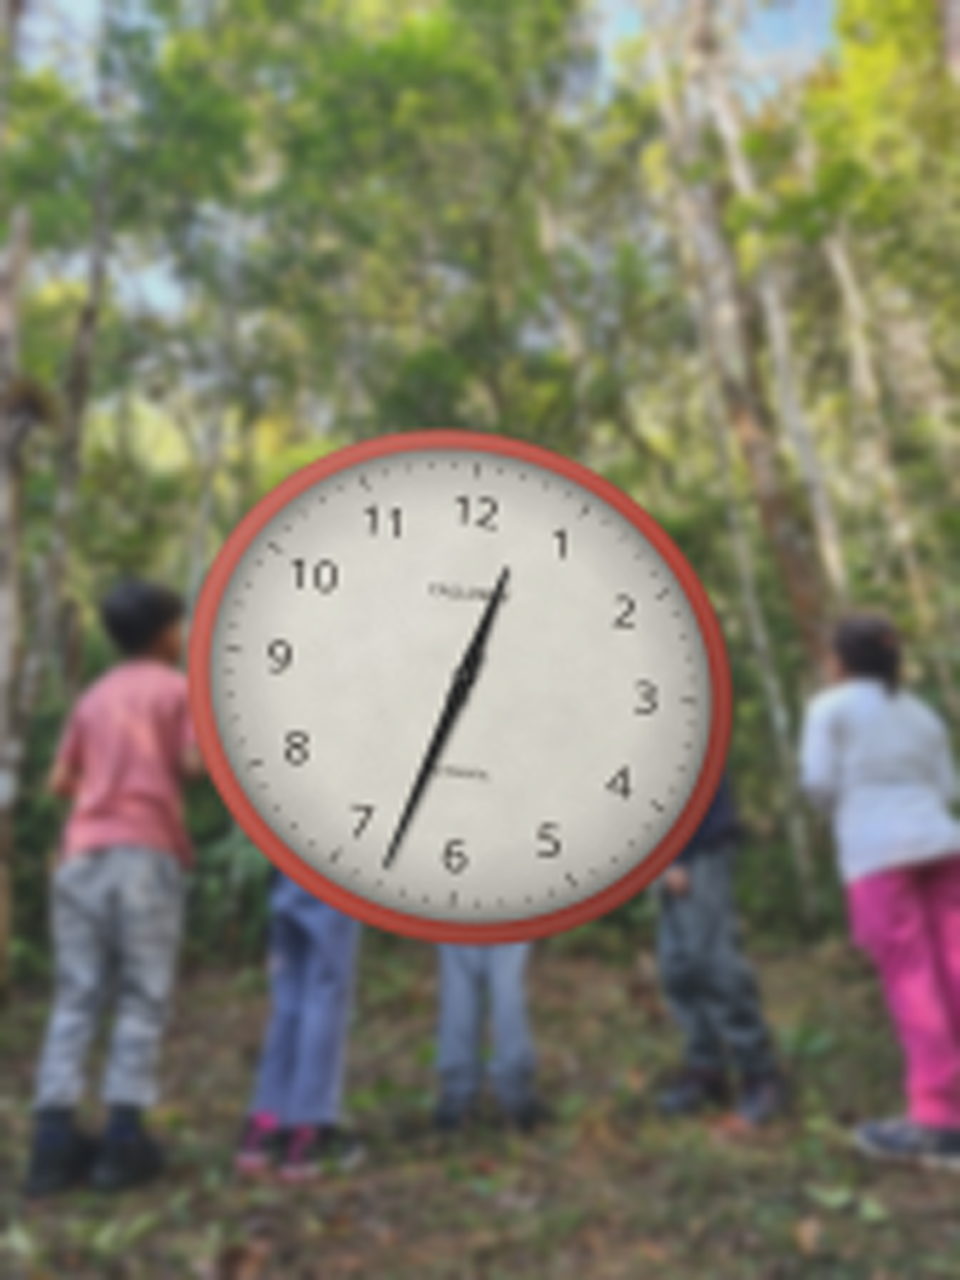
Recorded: 12 h 33 min
